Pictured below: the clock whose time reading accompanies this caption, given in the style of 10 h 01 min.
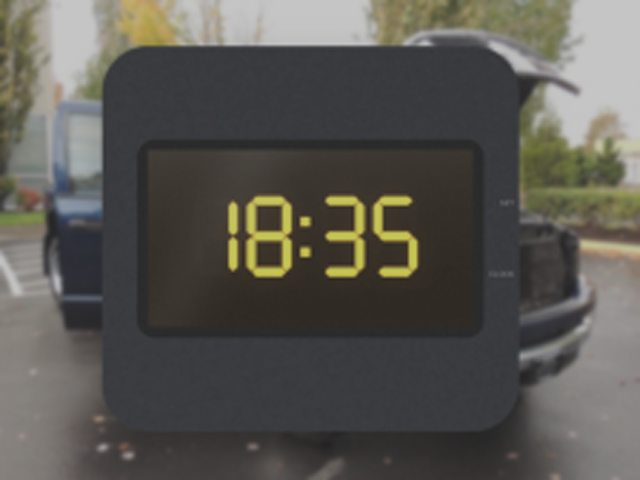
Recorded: 18 h 35 min
